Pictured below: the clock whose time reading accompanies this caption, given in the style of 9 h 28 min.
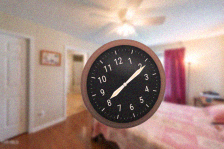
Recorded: 8 h 11 min
